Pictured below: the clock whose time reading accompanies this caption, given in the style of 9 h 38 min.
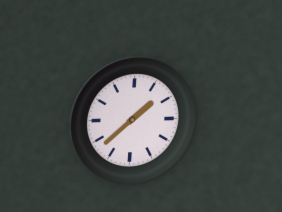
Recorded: 1 h 38 min
